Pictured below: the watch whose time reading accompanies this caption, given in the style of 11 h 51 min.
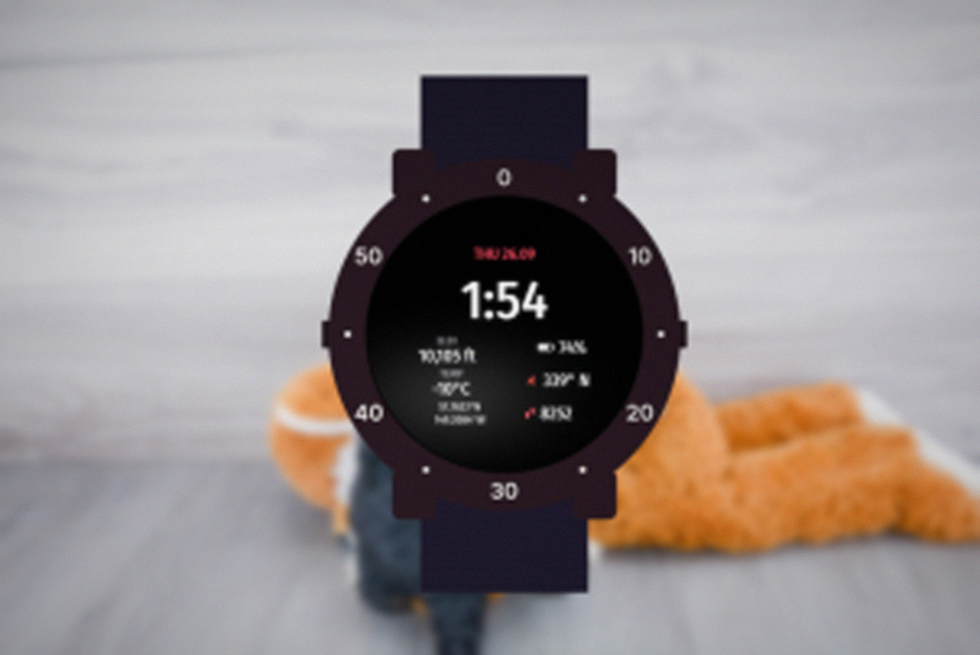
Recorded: 1 h 54 min
